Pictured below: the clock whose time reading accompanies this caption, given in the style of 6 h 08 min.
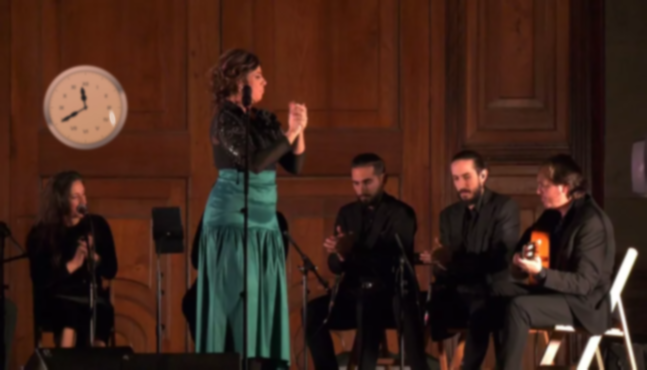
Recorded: 11 h 40 min
